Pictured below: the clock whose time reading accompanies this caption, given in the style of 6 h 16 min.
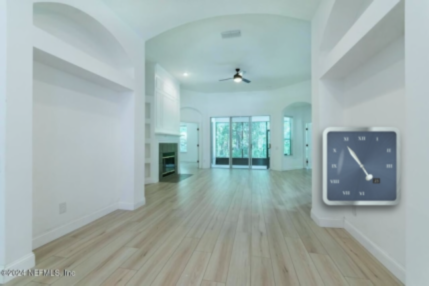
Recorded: 4 h 54 min
